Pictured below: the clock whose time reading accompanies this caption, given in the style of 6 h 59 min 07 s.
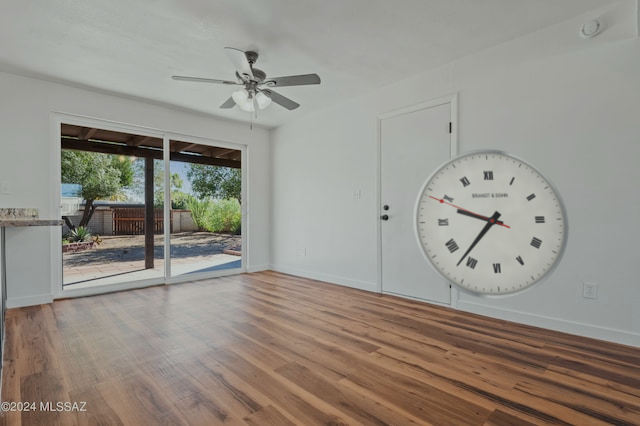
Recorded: 9 h 36 min 49 s
